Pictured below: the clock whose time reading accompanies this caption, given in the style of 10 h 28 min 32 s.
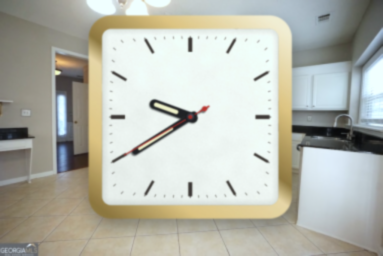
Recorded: 9 h 39 min 40 s
